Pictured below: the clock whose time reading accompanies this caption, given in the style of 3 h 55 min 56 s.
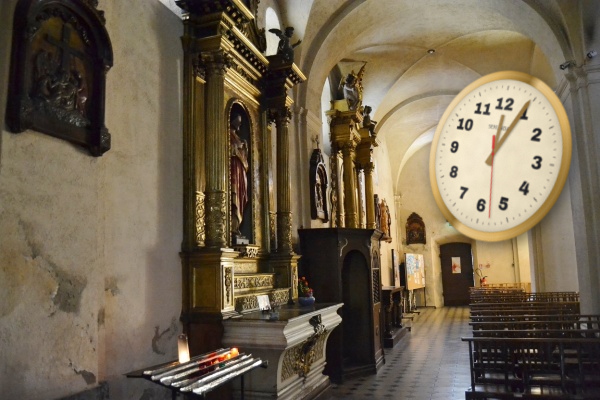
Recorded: 12 h 04 min 28 s
